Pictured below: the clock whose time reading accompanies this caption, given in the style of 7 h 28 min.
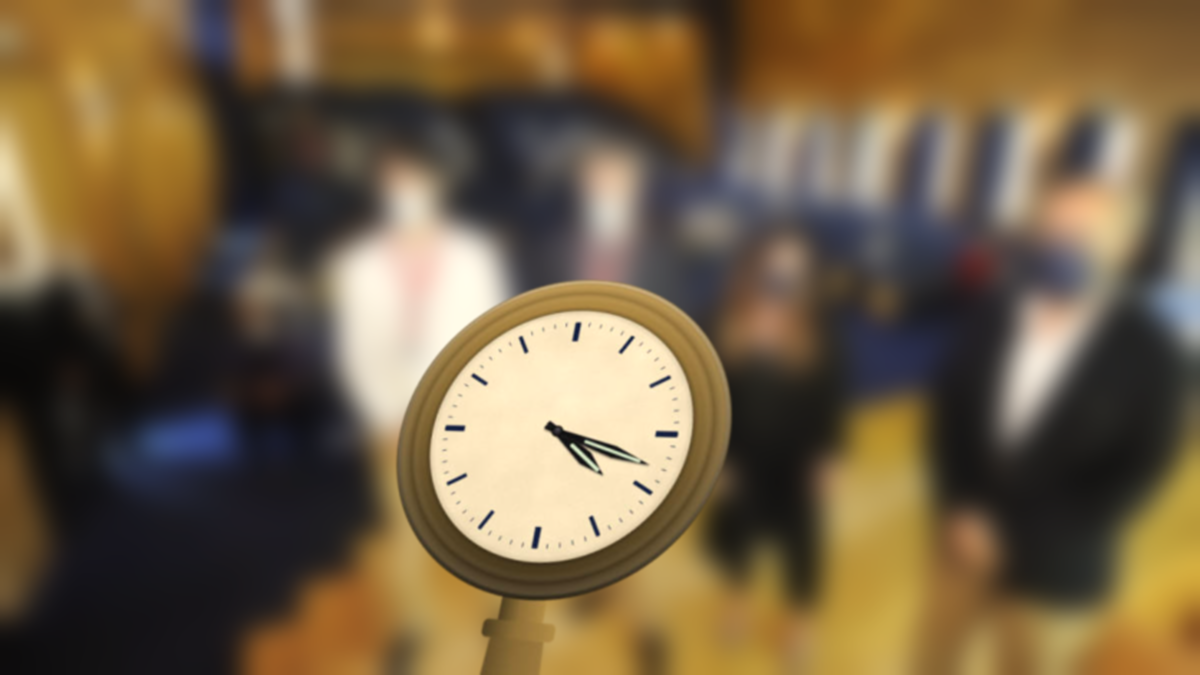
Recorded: 4 h 18 min
